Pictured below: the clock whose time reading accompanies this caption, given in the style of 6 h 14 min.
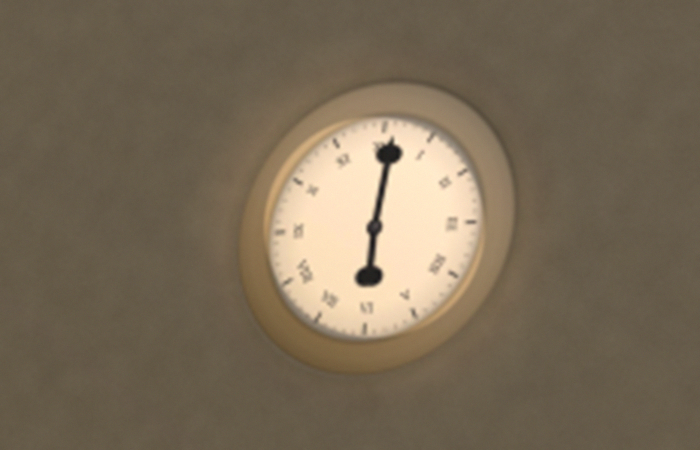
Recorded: 6 h 01 min
